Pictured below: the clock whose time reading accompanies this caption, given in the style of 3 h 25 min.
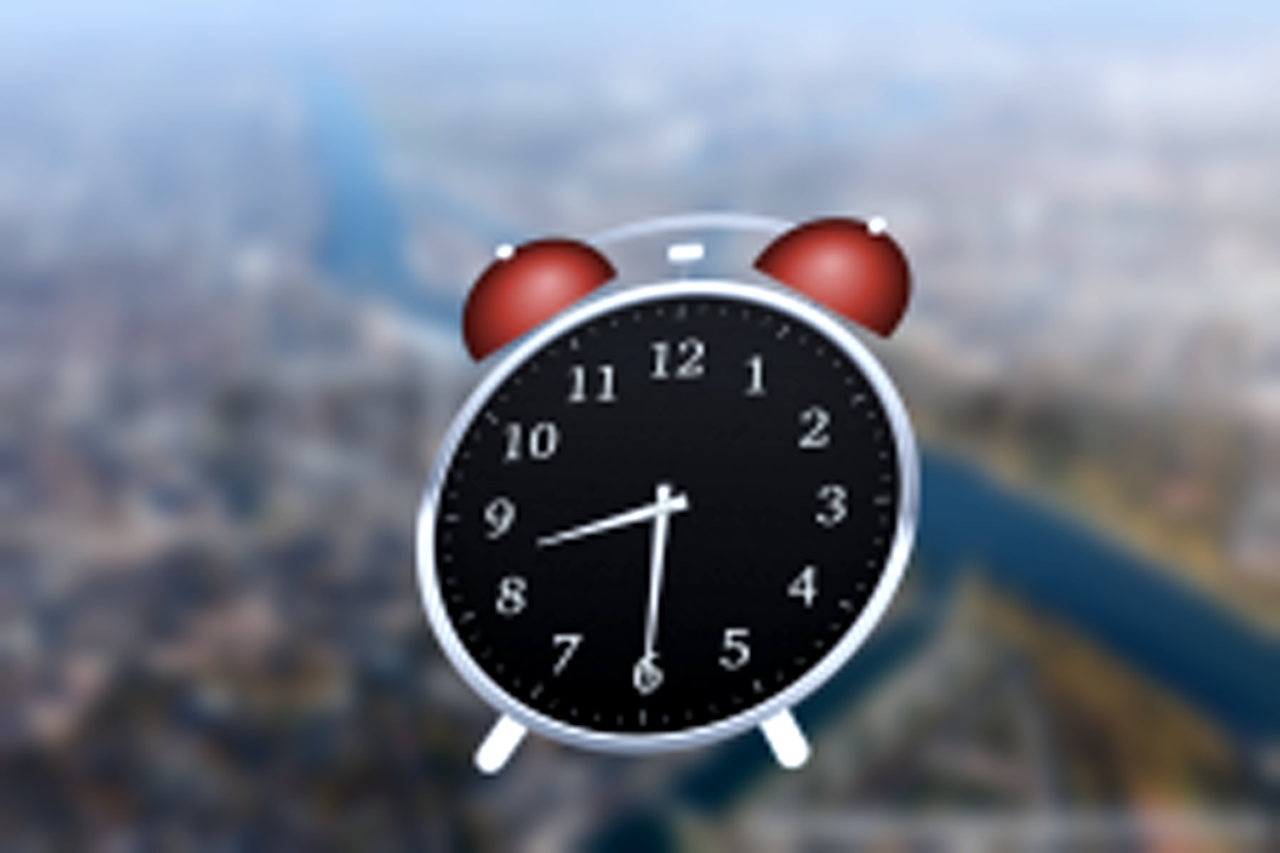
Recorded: 8 h 30 min
